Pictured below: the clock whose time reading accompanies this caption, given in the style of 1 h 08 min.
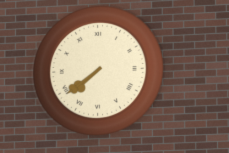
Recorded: 7 h 39 min
